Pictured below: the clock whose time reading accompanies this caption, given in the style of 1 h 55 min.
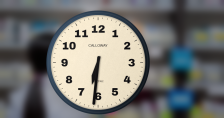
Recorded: 6 h 31 min
